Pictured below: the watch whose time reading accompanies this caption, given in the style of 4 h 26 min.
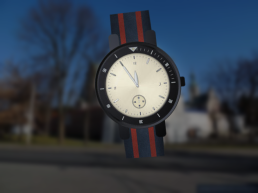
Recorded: 11 h 55 min
